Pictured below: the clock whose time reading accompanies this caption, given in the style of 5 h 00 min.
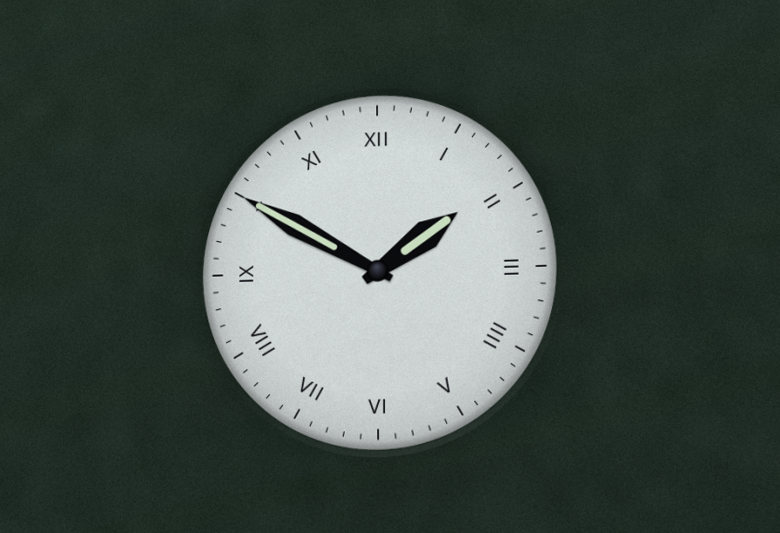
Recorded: 1 h 50 min
